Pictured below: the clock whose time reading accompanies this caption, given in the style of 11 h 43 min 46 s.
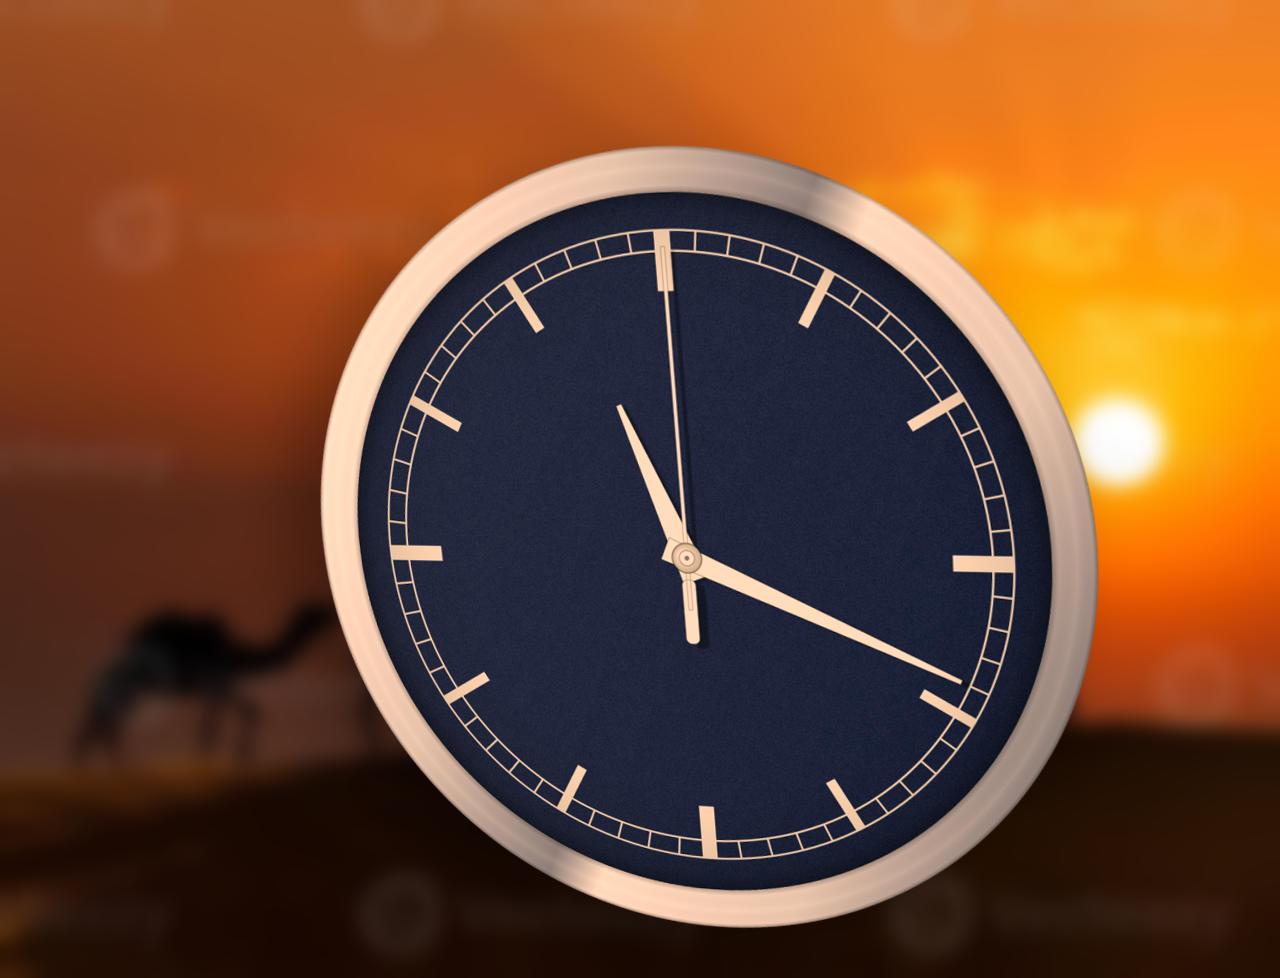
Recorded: 11 h 19 min 00 s
